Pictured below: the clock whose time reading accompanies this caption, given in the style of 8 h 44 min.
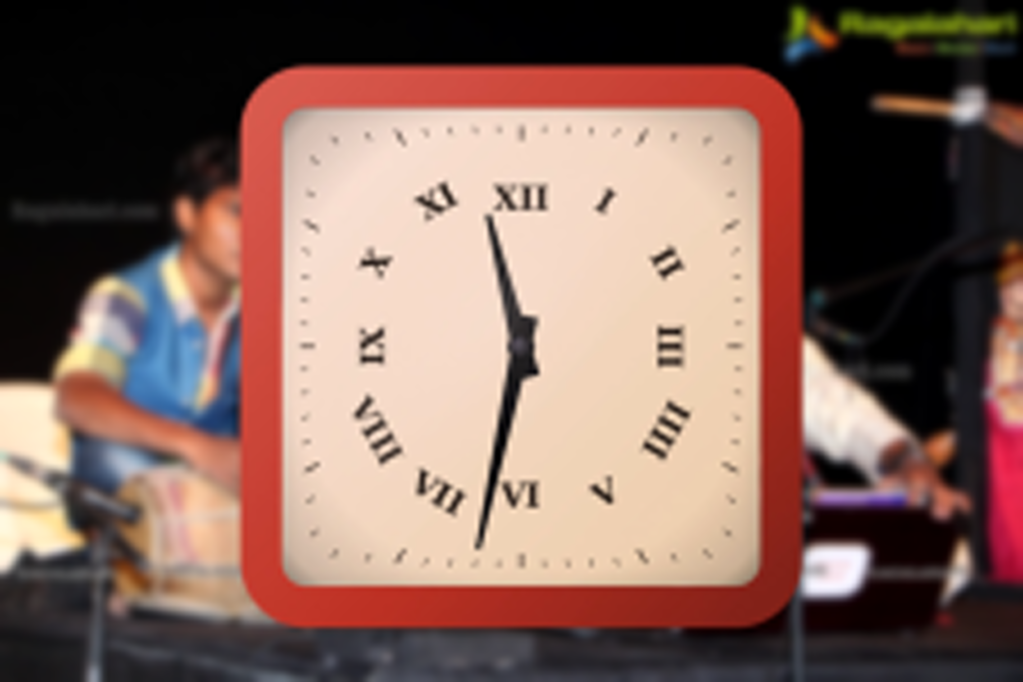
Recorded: 11 h 32 min
